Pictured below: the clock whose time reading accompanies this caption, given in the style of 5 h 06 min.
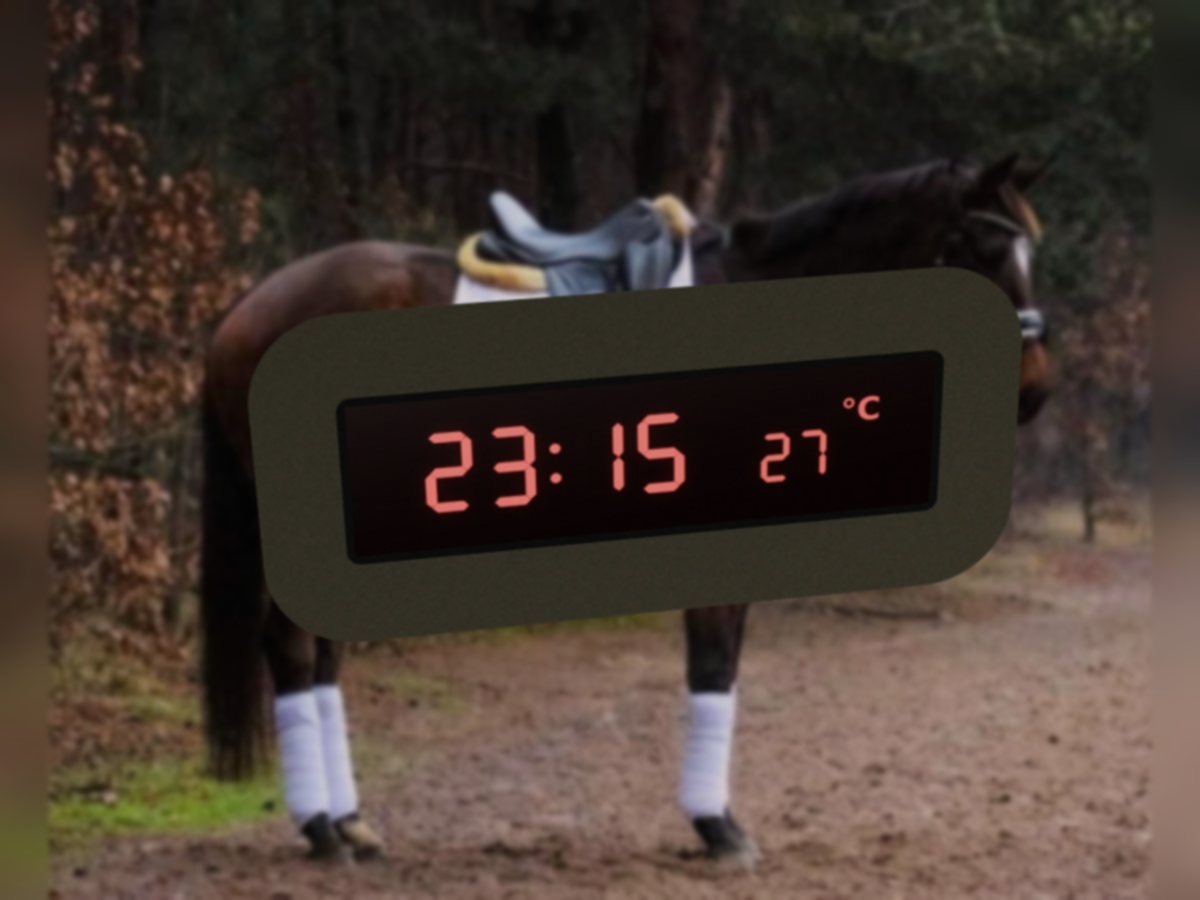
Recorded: 23 h 15 min
